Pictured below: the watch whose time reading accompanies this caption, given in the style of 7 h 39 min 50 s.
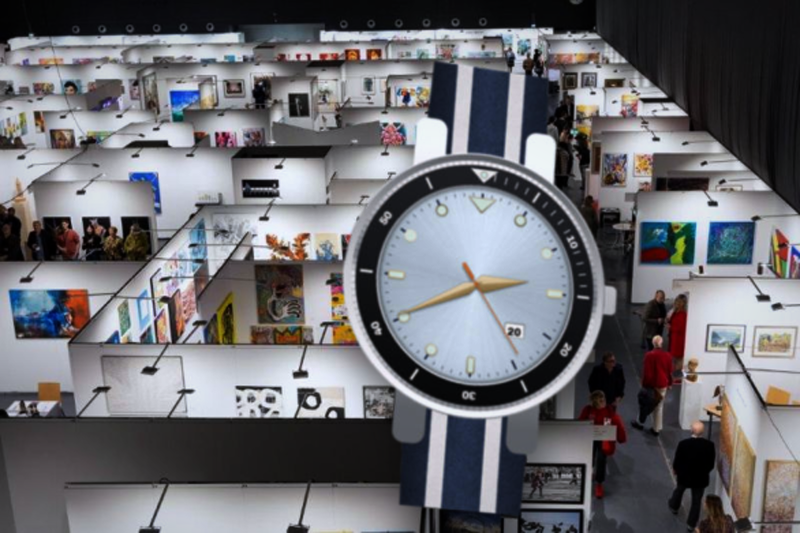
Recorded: 2 h 40 min 24 s
